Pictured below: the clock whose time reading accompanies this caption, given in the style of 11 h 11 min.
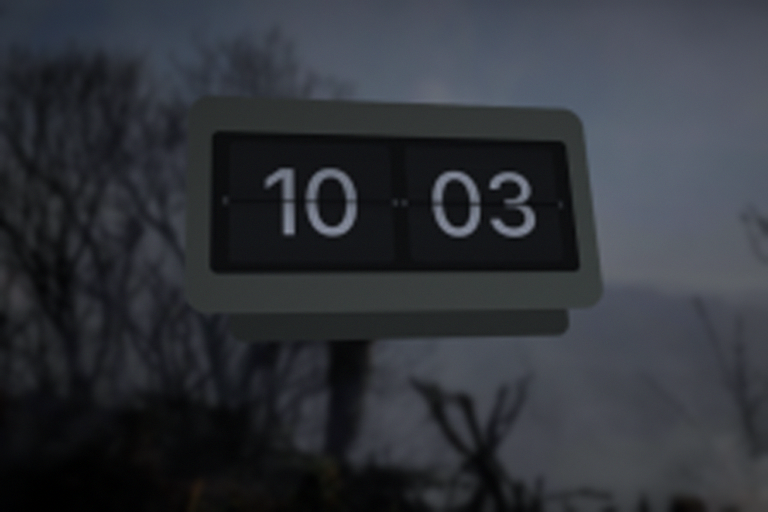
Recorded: 10 h 03 min
